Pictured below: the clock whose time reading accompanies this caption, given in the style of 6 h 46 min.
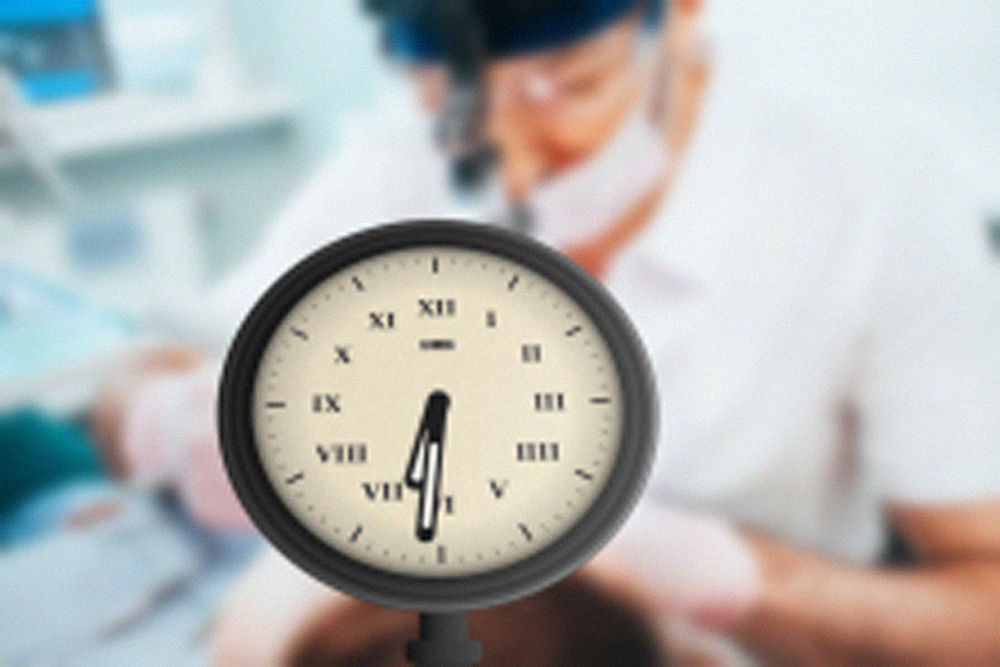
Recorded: 6 h 31 min
